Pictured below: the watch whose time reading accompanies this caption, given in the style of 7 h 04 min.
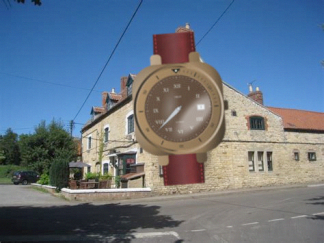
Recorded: 7 h 38 min
